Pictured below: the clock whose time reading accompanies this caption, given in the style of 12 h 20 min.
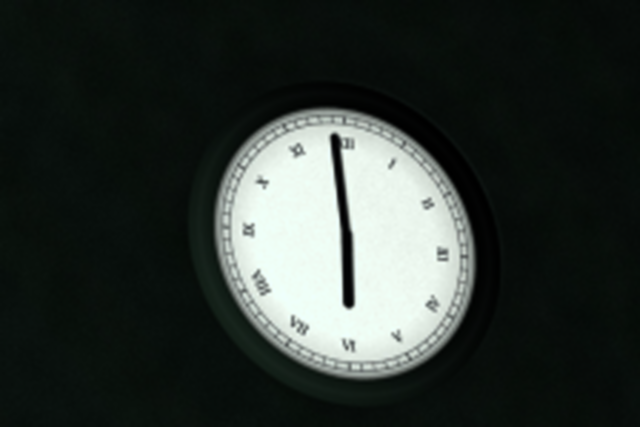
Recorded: 5 h 59 min
